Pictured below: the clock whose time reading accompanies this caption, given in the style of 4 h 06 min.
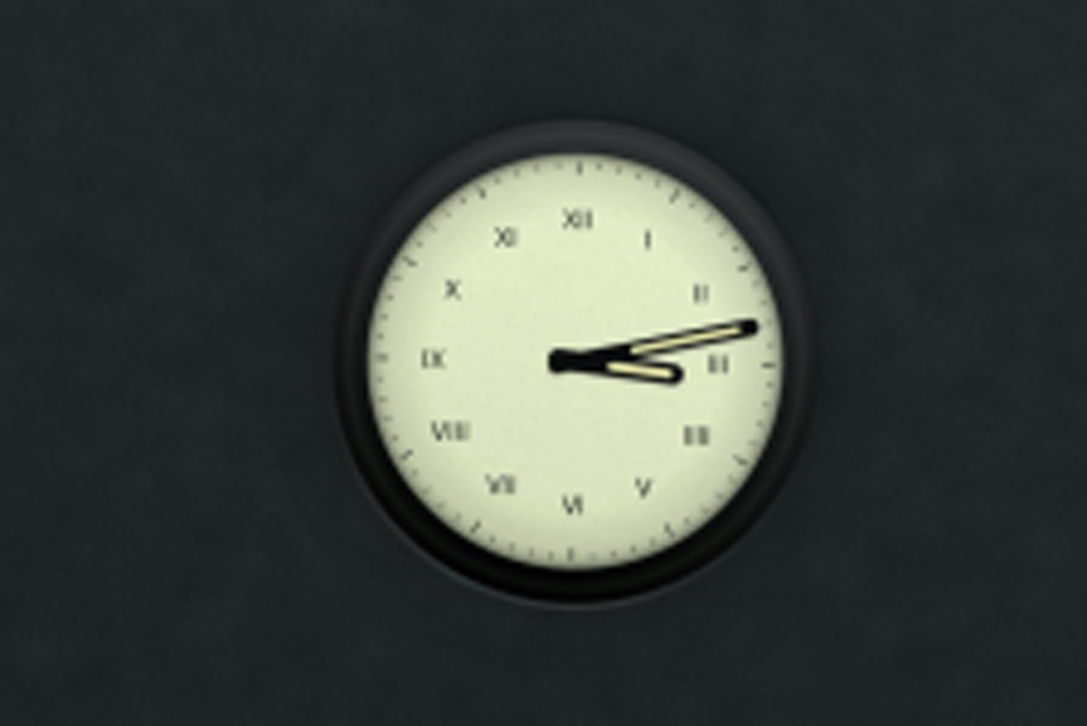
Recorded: 3 h 13 min
